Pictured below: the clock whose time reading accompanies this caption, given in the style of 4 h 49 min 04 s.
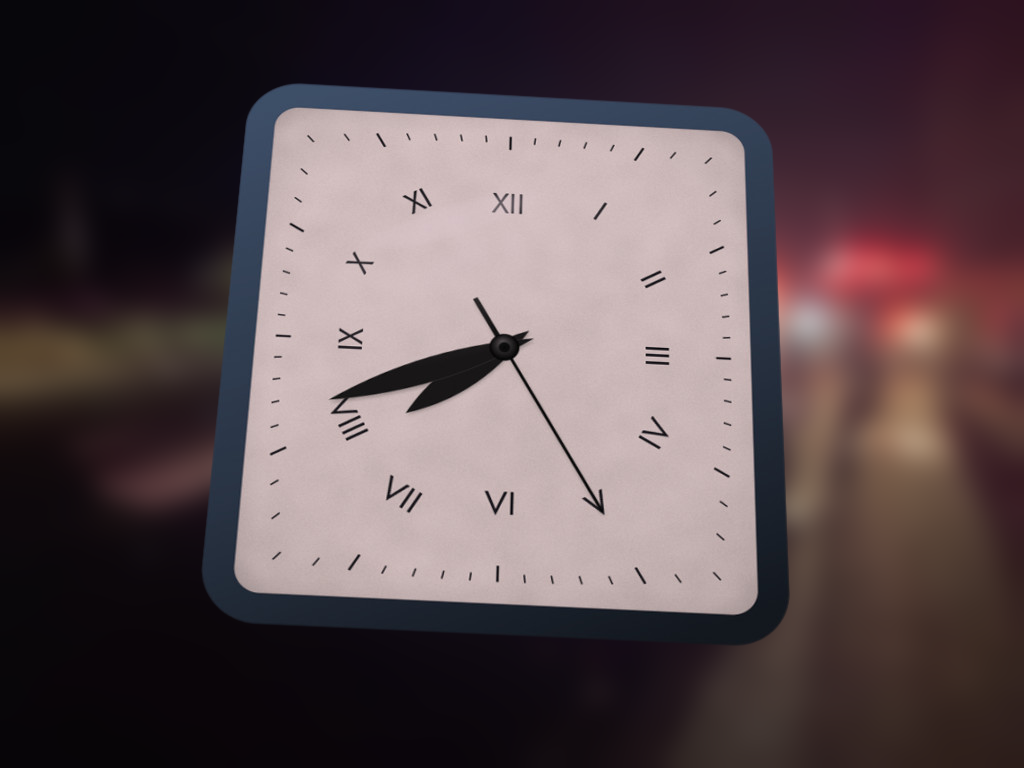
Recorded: 7 h 41 min 25 s
